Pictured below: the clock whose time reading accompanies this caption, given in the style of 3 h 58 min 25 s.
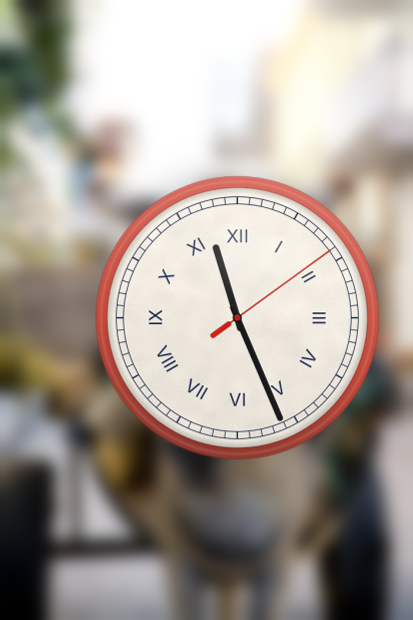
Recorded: 11 h 26 min 09 s
